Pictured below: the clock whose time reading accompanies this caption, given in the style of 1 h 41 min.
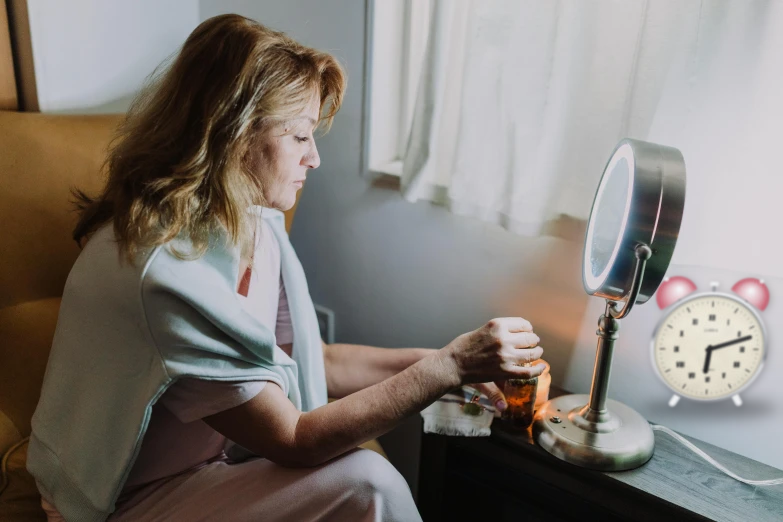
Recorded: 6 h 12 min
